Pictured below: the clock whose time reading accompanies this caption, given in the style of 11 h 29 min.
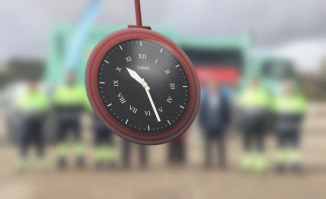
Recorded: 10 h 27 min
